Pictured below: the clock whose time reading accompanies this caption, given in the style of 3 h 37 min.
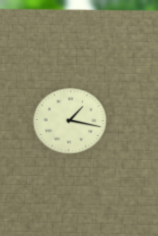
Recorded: 1 h 17 min
